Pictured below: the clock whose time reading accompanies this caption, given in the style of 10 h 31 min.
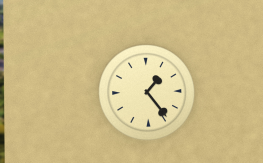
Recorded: 1 h 24 min
